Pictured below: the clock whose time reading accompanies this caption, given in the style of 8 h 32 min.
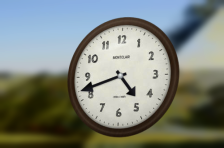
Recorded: 4 h 42 min
